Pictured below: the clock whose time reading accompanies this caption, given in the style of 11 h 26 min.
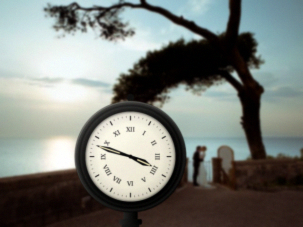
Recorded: 3 h 48 min
